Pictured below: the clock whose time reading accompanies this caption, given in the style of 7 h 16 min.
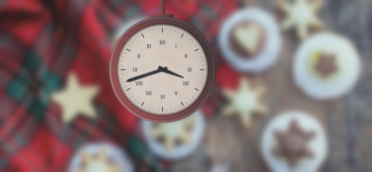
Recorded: 3 h 42 min
